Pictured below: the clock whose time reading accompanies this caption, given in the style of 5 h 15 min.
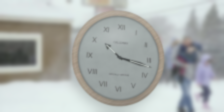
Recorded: 10 h 17 min
